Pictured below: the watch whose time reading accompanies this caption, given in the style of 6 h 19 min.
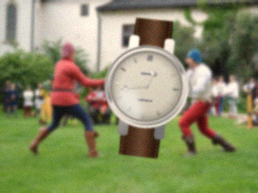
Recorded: 12 h 43 min
